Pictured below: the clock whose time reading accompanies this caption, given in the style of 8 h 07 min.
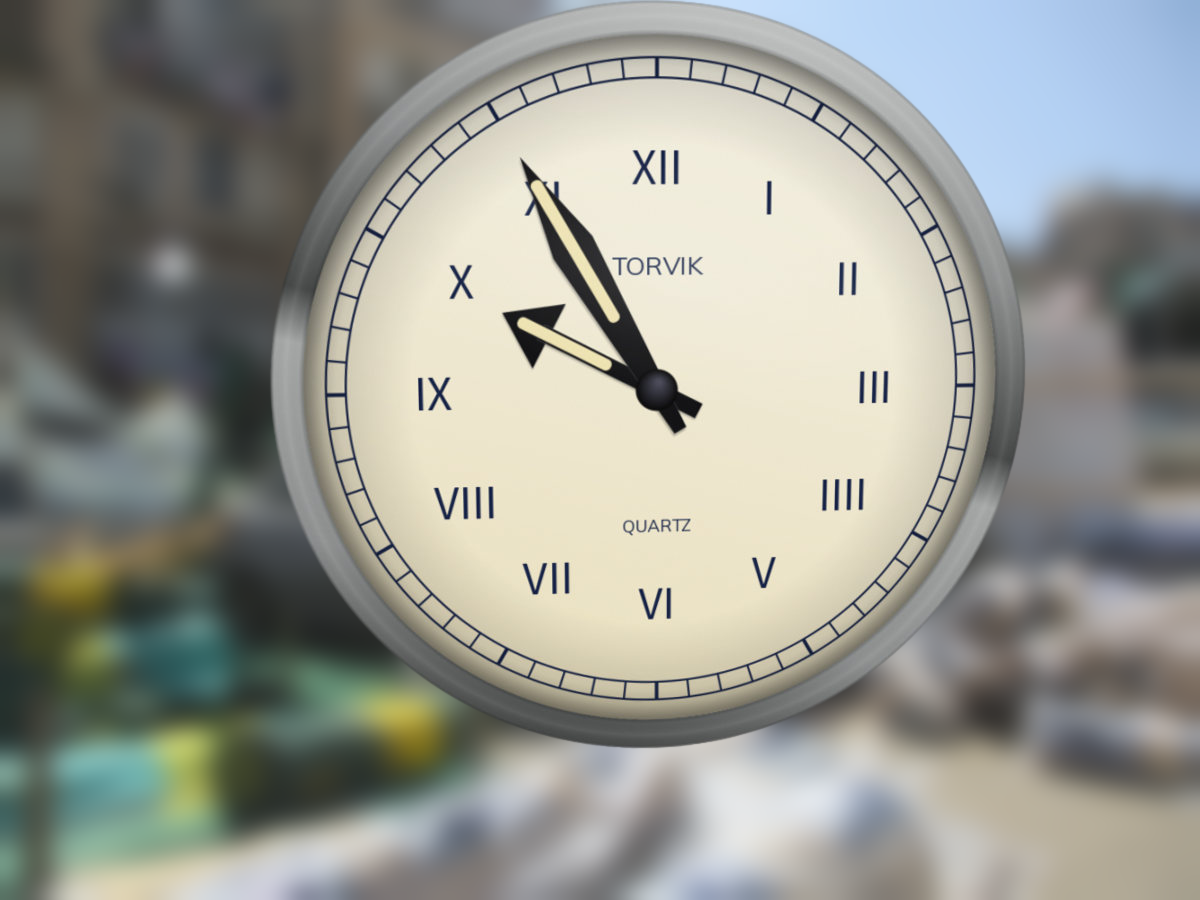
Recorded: 9 h 55 min
